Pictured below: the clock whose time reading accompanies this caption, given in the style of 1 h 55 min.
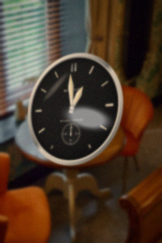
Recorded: 12 h 59 min
